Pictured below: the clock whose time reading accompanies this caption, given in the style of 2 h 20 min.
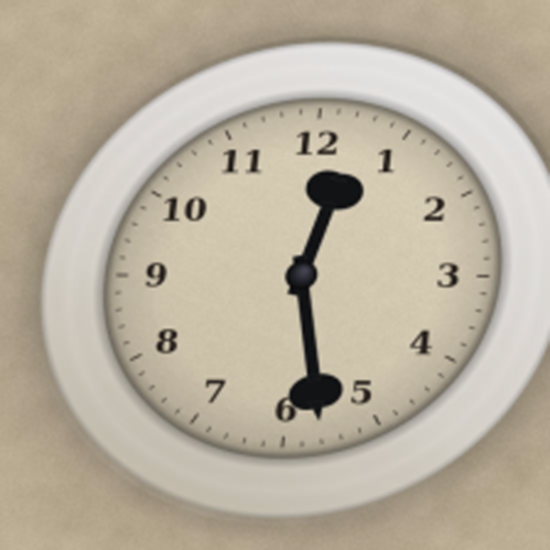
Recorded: 12 h 28 min
